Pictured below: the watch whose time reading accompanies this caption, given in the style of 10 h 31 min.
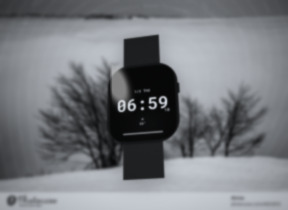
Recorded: 6 h 59 min
